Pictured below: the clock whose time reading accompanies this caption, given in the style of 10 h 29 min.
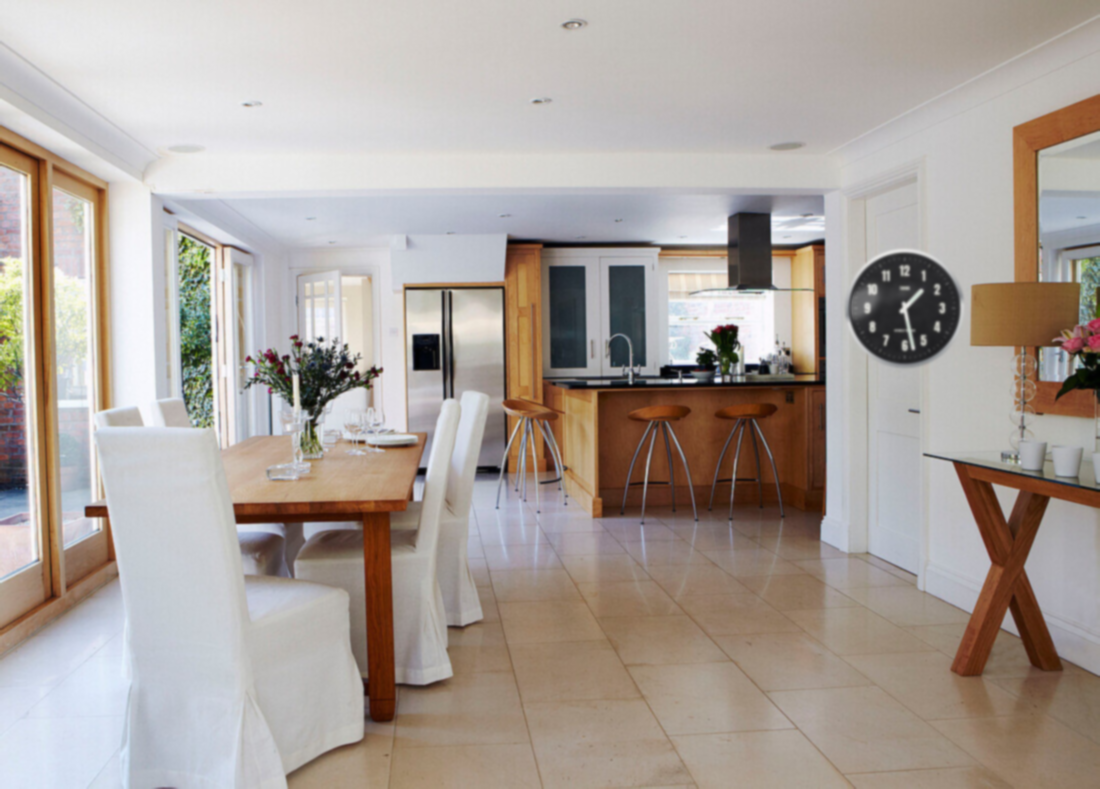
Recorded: 1 h 28 min
